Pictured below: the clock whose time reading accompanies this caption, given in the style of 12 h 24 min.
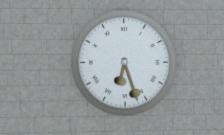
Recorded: 6 h 27 min
